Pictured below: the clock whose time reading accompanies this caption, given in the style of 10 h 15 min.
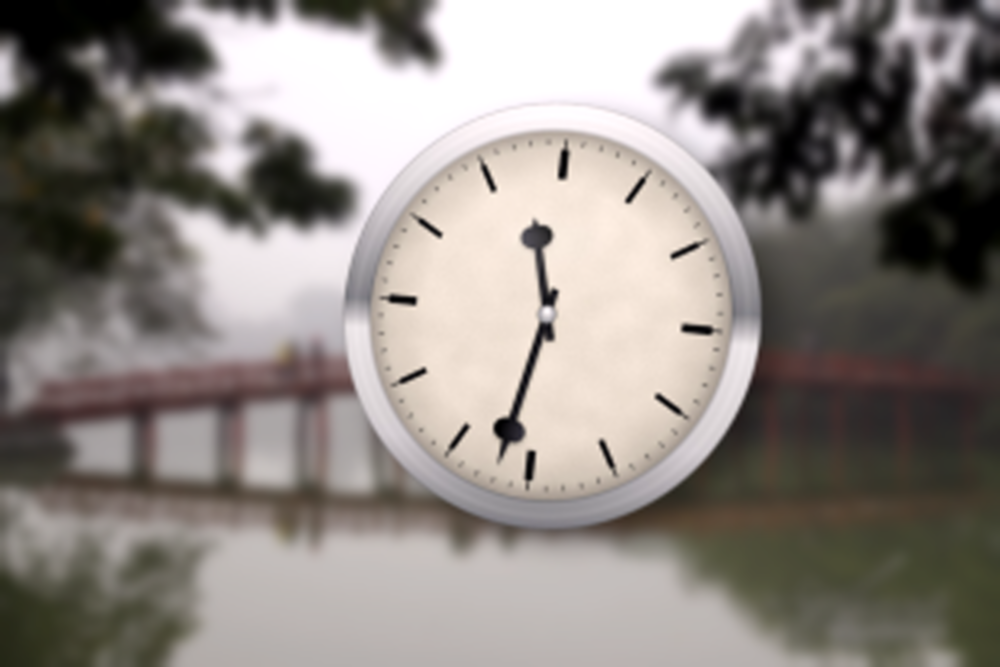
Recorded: 11 h 32 min
